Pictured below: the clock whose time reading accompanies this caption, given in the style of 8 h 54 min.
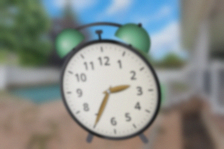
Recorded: 2 h 35 min
